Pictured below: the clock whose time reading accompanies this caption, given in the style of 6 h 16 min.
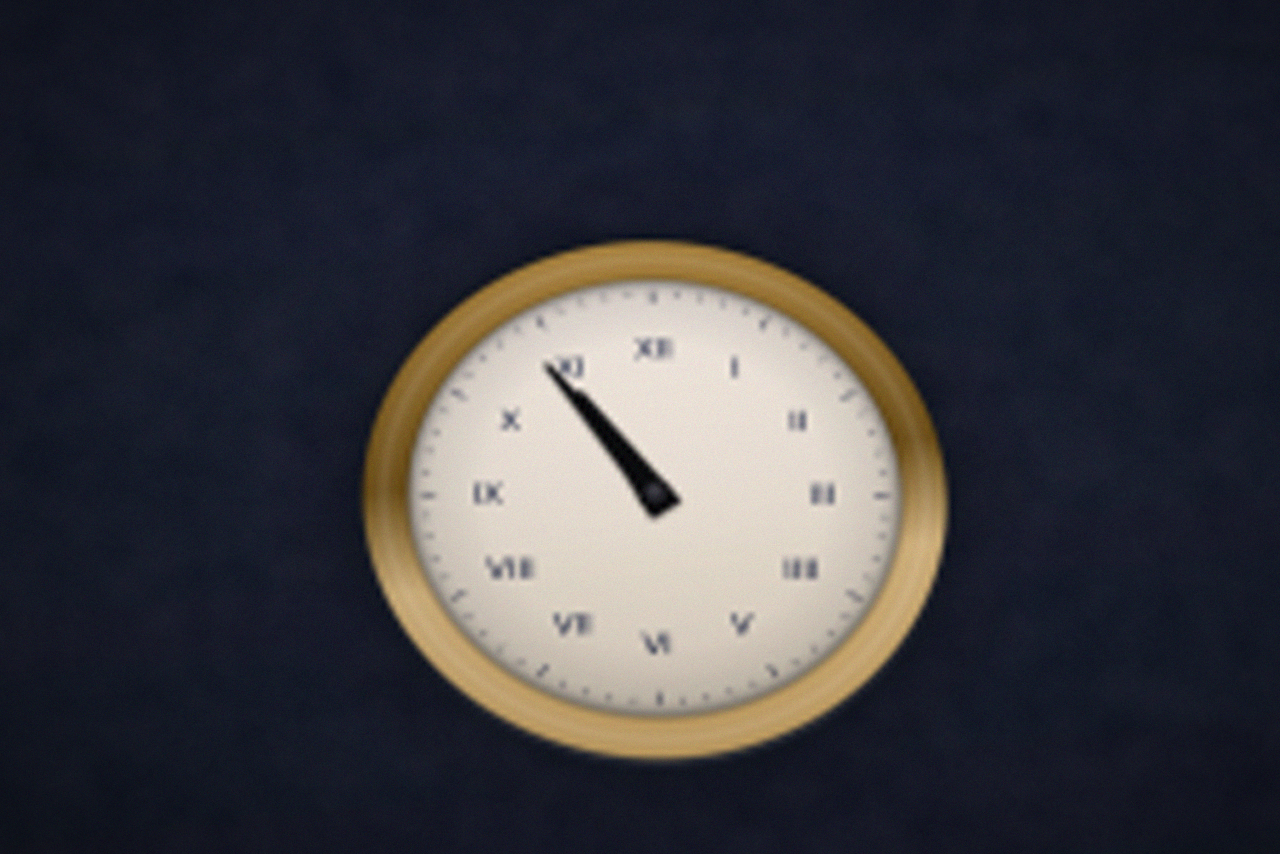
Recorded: 10 h 54 min
